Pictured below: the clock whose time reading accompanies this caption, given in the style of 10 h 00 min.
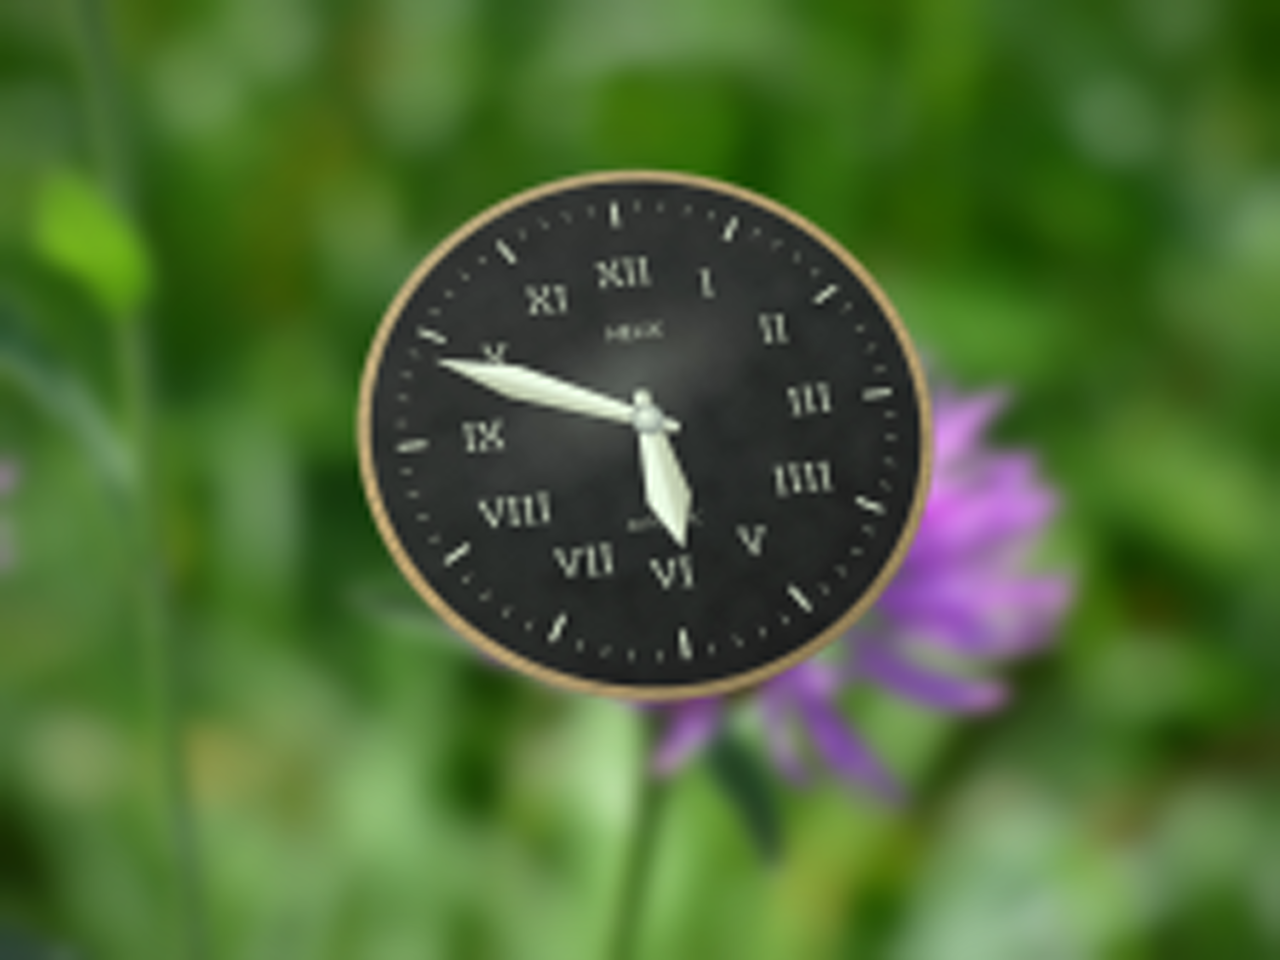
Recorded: 5 h 49 min
